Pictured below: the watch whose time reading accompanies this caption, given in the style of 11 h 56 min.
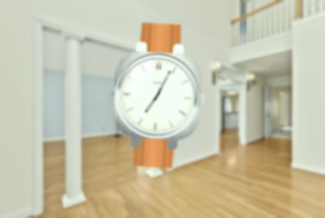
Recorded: 7 h 04 min
